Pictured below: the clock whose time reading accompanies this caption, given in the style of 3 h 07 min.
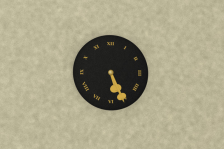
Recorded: 5 h 26 min
